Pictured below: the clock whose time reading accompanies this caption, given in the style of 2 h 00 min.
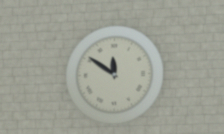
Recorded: 11 h 51 min
